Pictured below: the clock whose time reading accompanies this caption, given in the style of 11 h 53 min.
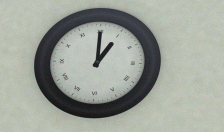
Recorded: 1 h 00 min
